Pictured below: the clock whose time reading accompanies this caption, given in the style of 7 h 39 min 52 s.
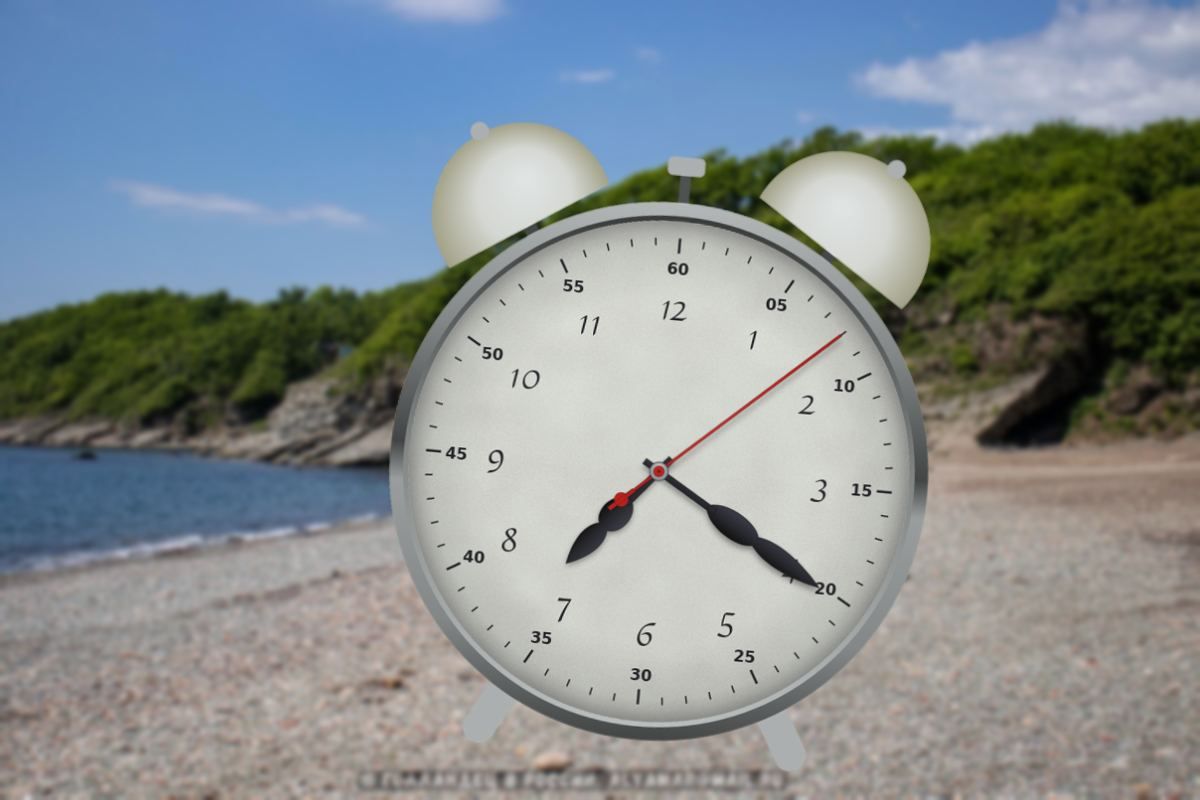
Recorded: 7 h 20 min 08 s
